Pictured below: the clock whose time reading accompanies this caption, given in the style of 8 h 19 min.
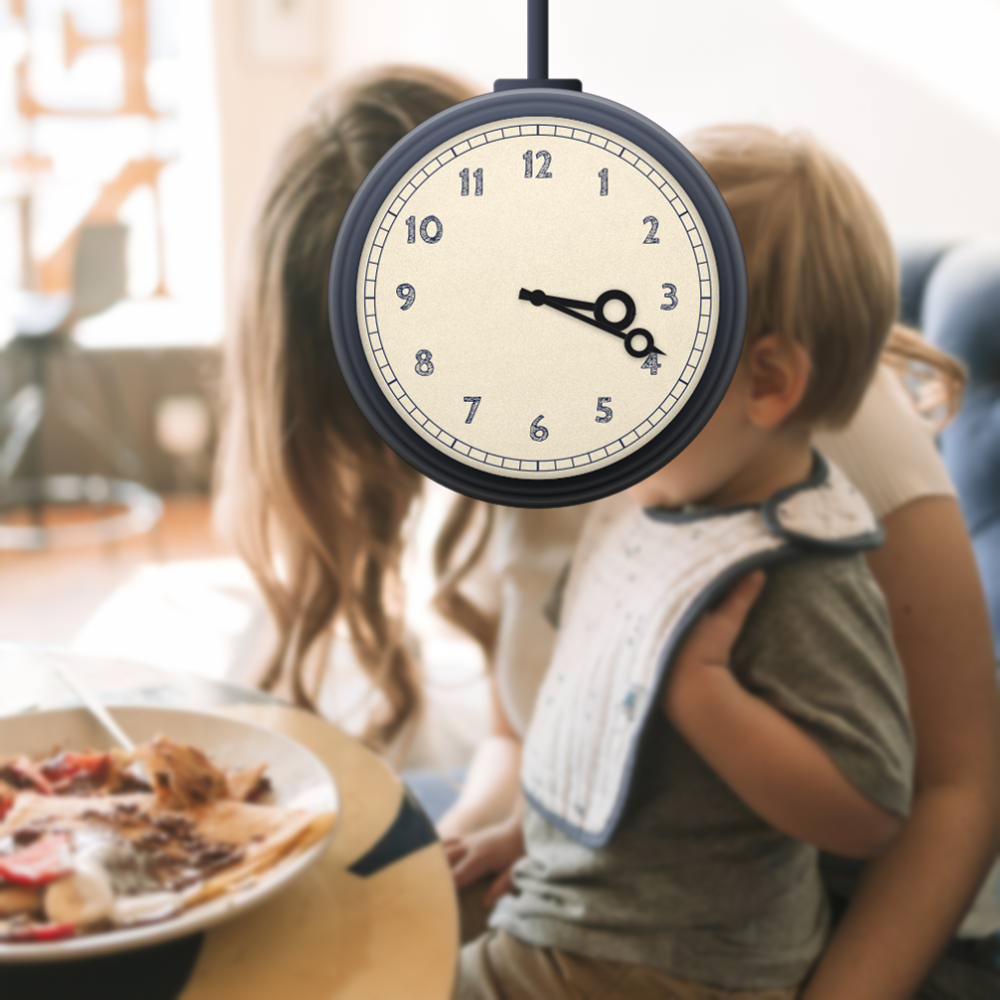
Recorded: 3 h 19 min
